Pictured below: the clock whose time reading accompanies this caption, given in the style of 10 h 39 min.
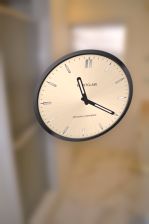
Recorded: 11 h 20 min
